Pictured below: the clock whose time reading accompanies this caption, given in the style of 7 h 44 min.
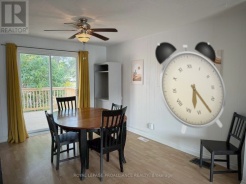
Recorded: 6 h 25 min
